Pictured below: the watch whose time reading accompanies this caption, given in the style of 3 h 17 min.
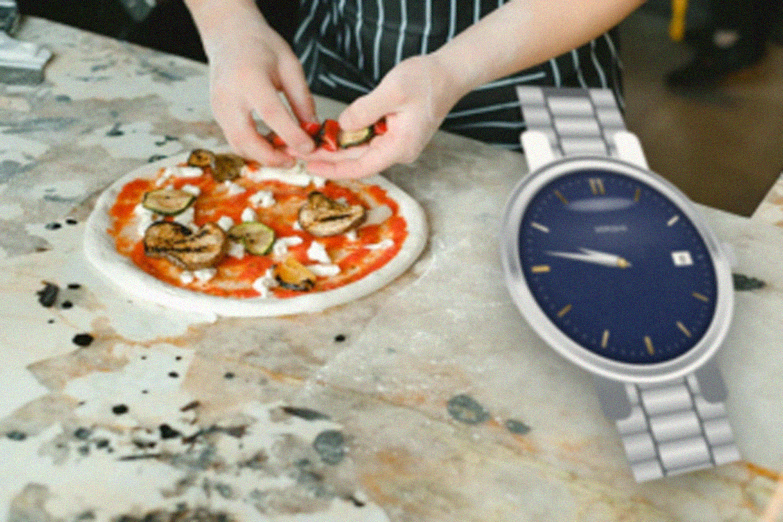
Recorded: 9 h 47 min
